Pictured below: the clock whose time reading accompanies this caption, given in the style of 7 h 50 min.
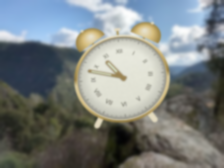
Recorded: 10 h 48 min
